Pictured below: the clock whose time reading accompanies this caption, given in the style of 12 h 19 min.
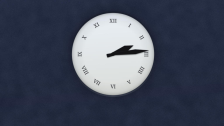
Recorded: 2 h 14 min
